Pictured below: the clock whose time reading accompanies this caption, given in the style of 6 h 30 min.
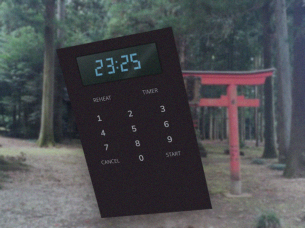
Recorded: 23 h 25 min
